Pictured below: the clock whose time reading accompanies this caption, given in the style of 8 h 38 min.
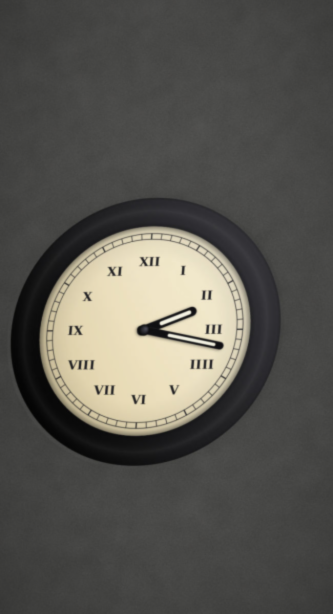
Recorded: 2 h 17 min
